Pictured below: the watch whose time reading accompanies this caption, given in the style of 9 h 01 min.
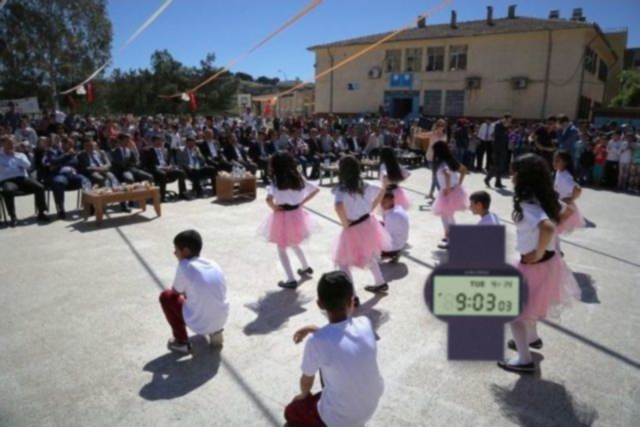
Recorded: 9 h 03 min
